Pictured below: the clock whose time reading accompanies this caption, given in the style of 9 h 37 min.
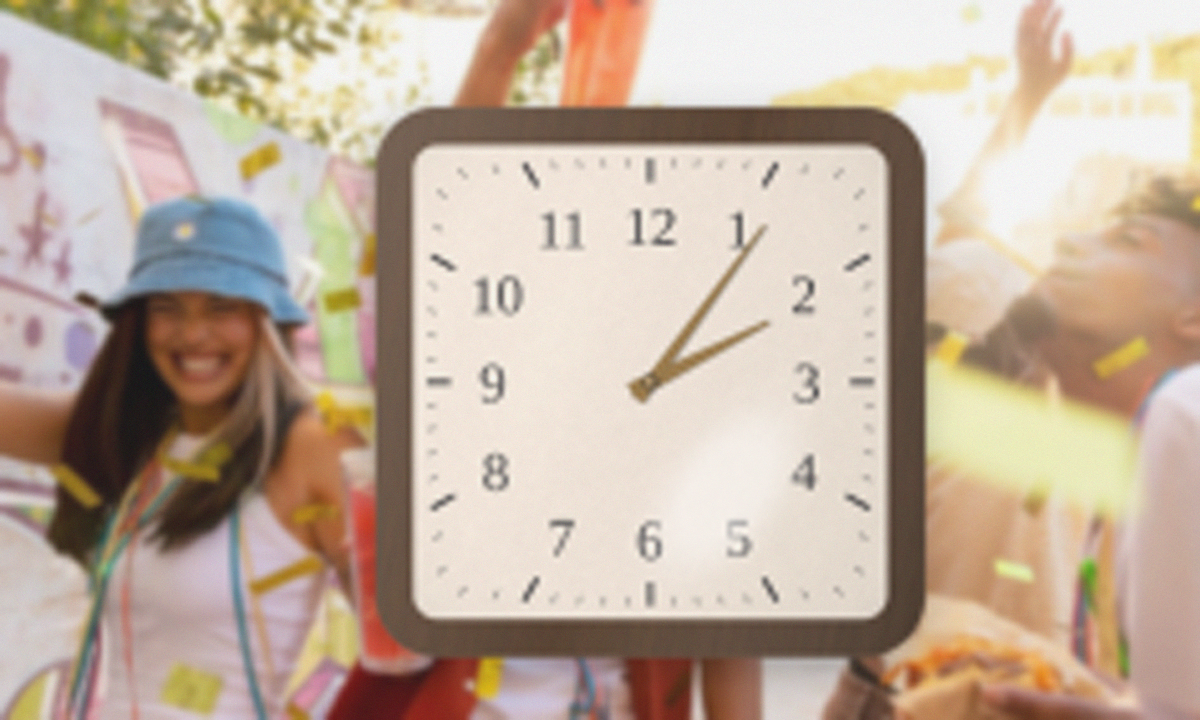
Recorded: 2 h 06 min
